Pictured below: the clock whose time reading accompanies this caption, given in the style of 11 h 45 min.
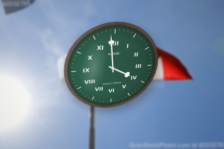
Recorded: 3 h 59 min
